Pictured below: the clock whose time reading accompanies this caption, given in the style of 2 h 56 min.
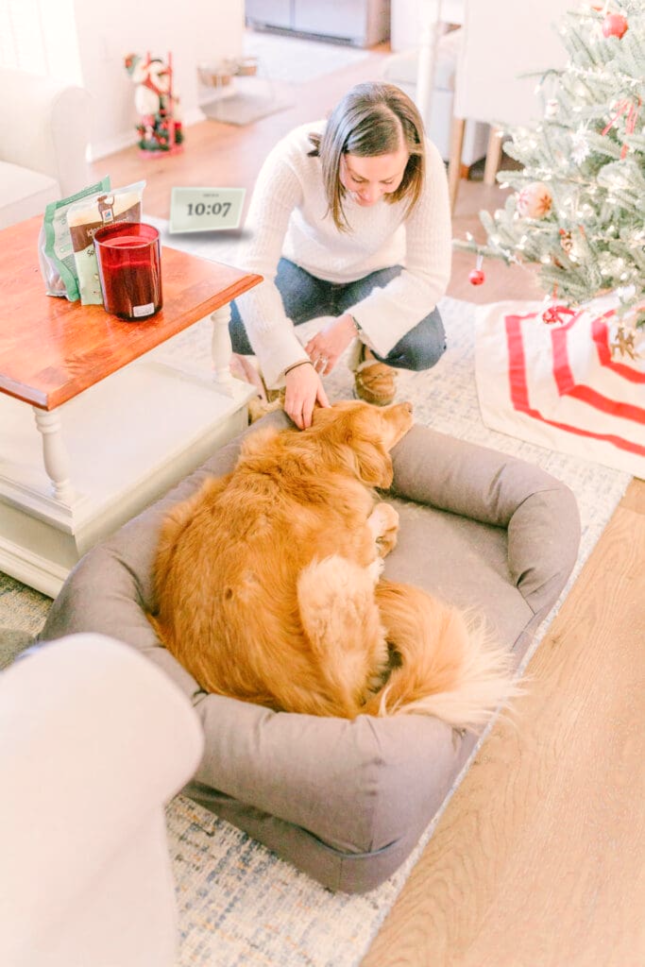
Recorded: 10 h 07 min
